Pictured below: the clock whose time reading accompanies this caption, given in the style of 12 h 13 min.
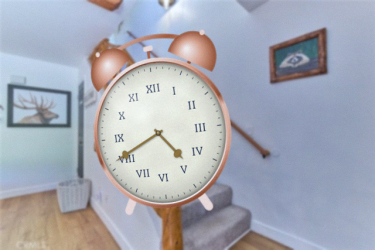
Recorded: 4 h 41 min
